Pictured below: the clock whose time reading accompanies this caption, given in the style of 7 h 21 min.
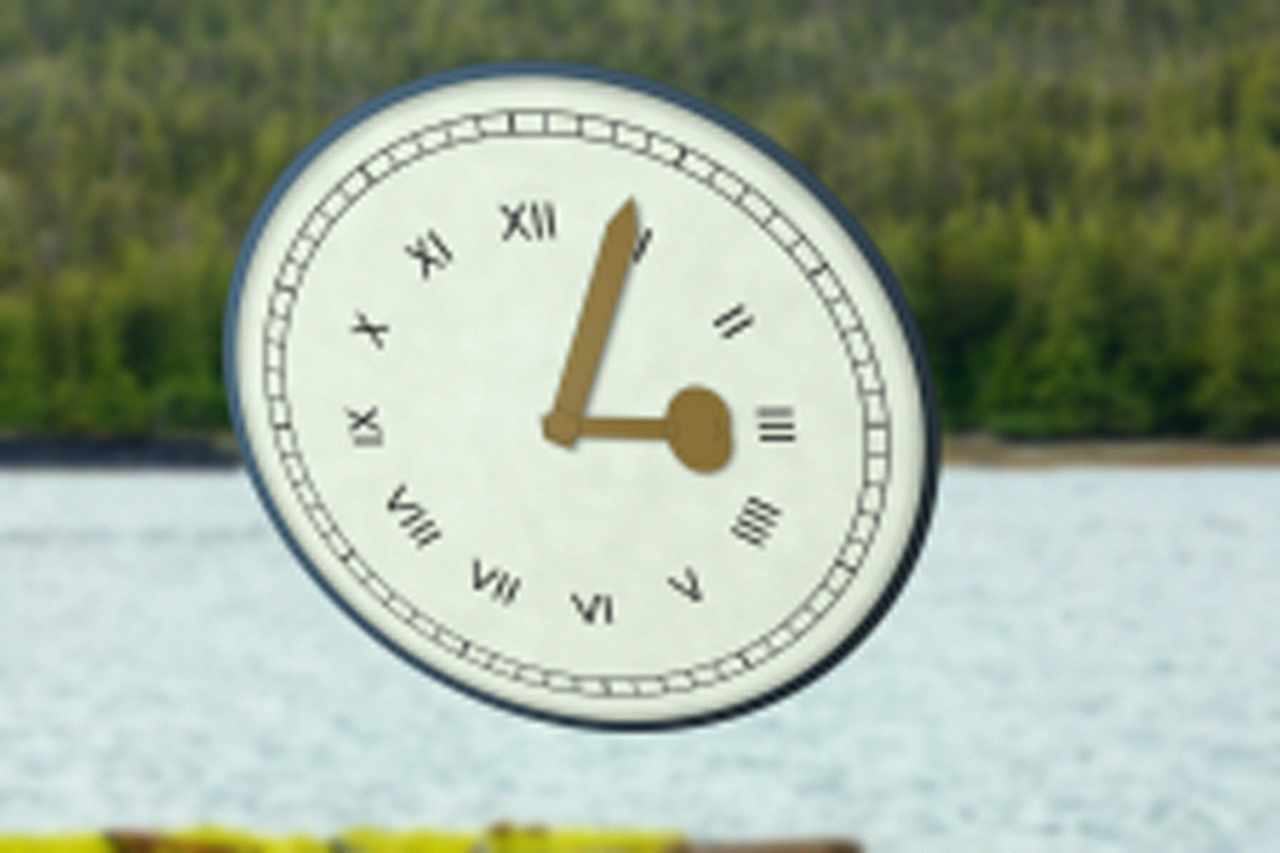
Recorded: 3 h 04 min
